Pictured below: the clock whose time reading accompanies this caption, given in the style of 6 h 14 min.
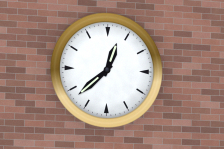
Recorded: 12 h 38 min
